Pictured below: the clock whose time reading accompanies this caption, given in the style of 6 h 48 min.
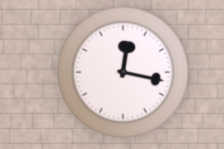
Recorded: 12 h 17 min
